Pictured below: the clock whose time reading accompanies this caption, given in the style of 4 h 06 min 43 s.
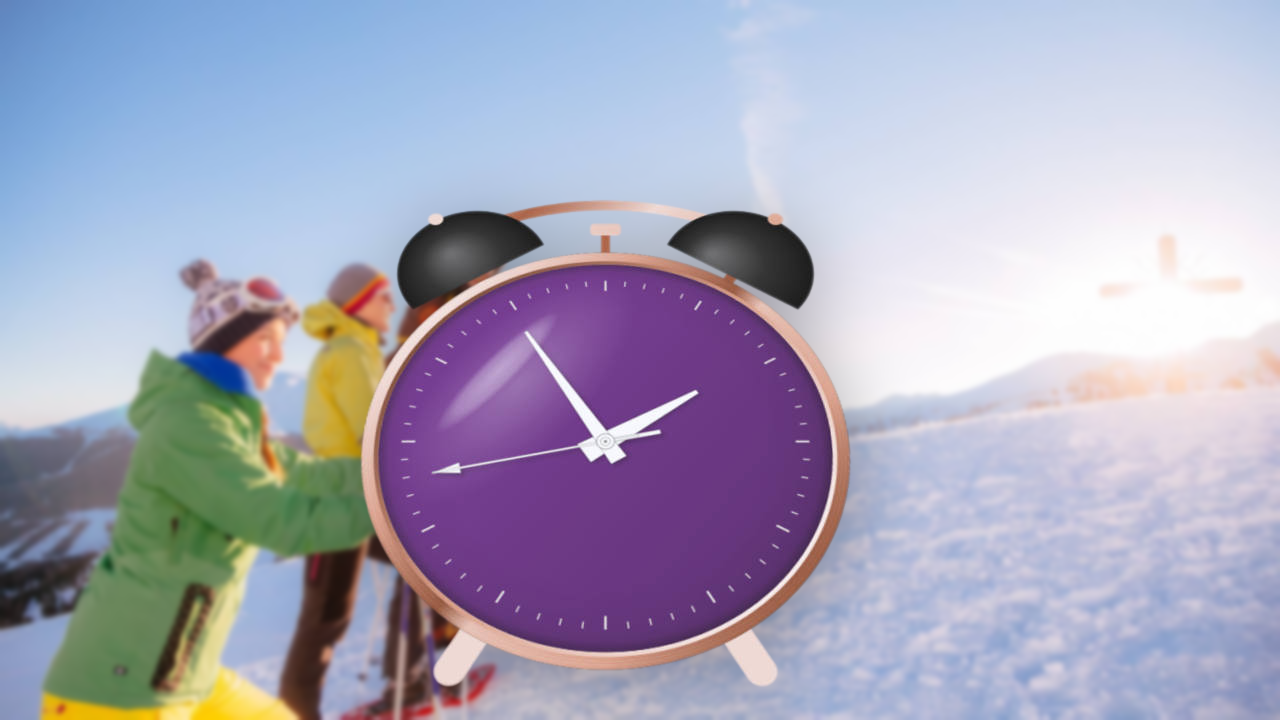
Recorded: 1 h 54 min 43 s
